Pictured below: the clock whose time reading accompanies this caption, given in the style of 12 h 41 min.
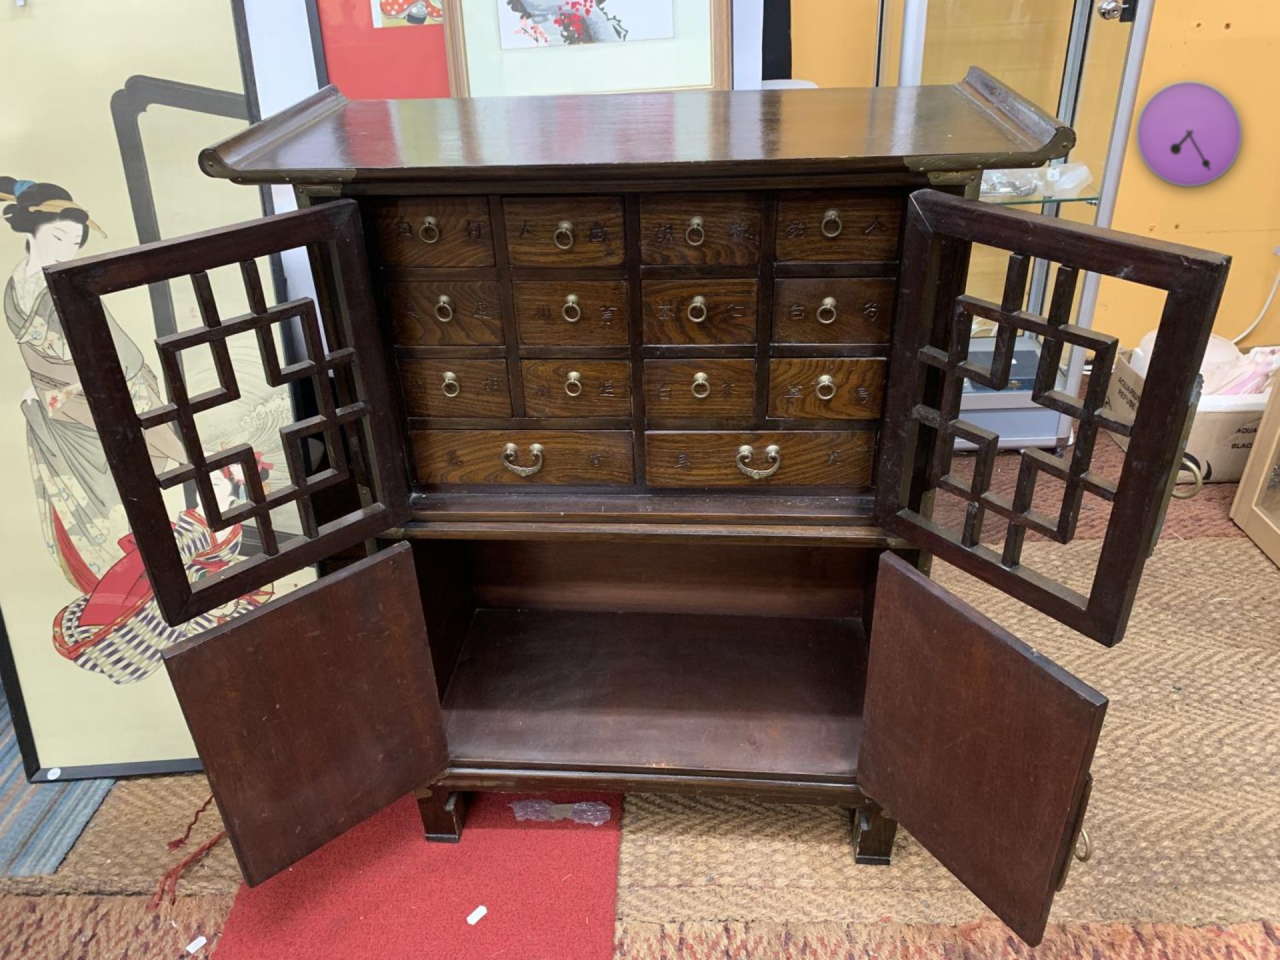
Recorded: 7 h 25 min
